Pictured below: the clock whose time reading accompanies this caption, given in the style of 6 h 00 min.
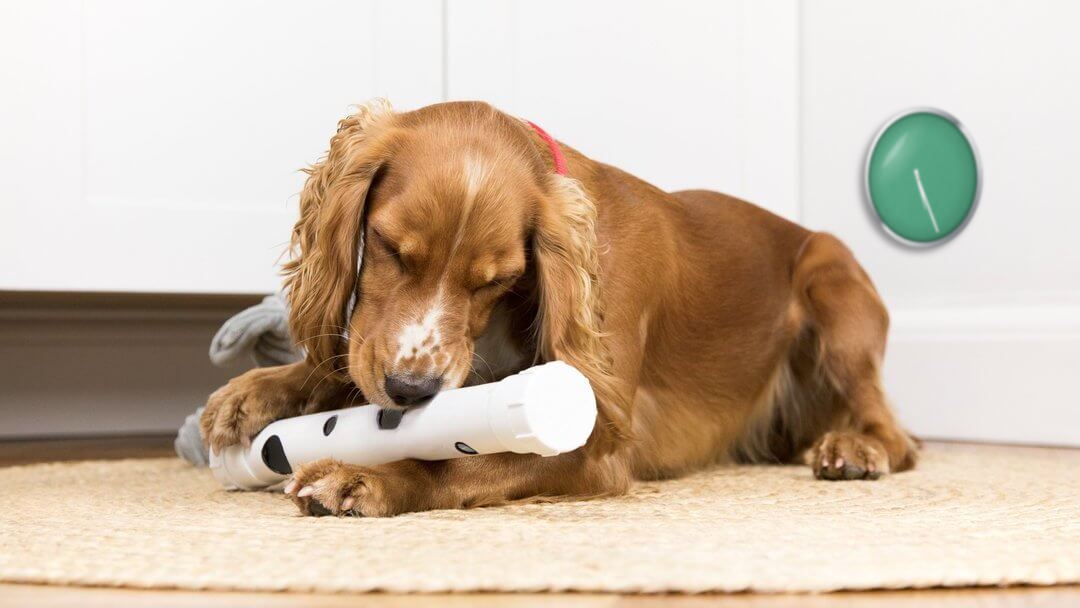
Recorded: 5 h 26 min
